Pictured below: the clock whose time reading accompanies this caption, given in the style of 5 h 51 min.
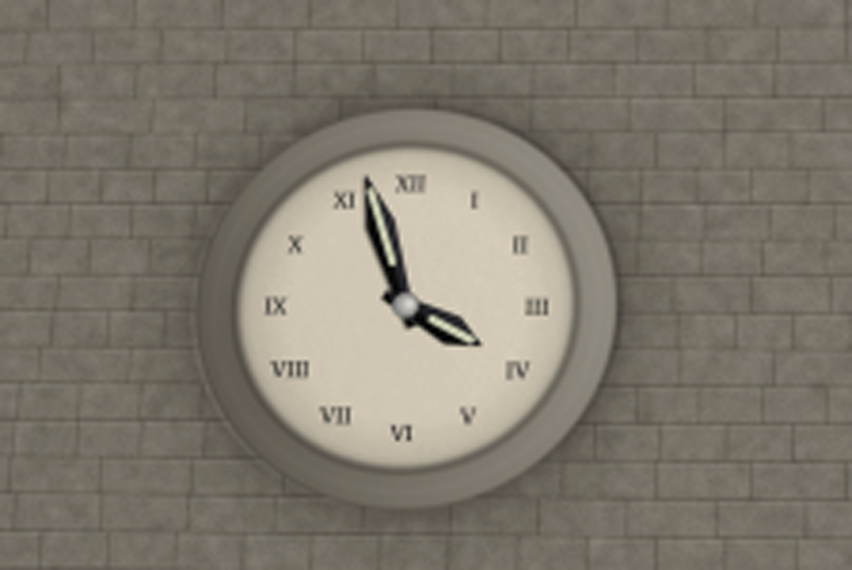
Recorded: 3 h 57 min
